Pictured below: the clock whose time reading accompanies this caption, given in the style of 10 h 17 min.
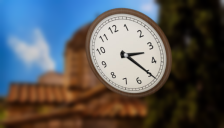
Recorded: 3 h 25 min
